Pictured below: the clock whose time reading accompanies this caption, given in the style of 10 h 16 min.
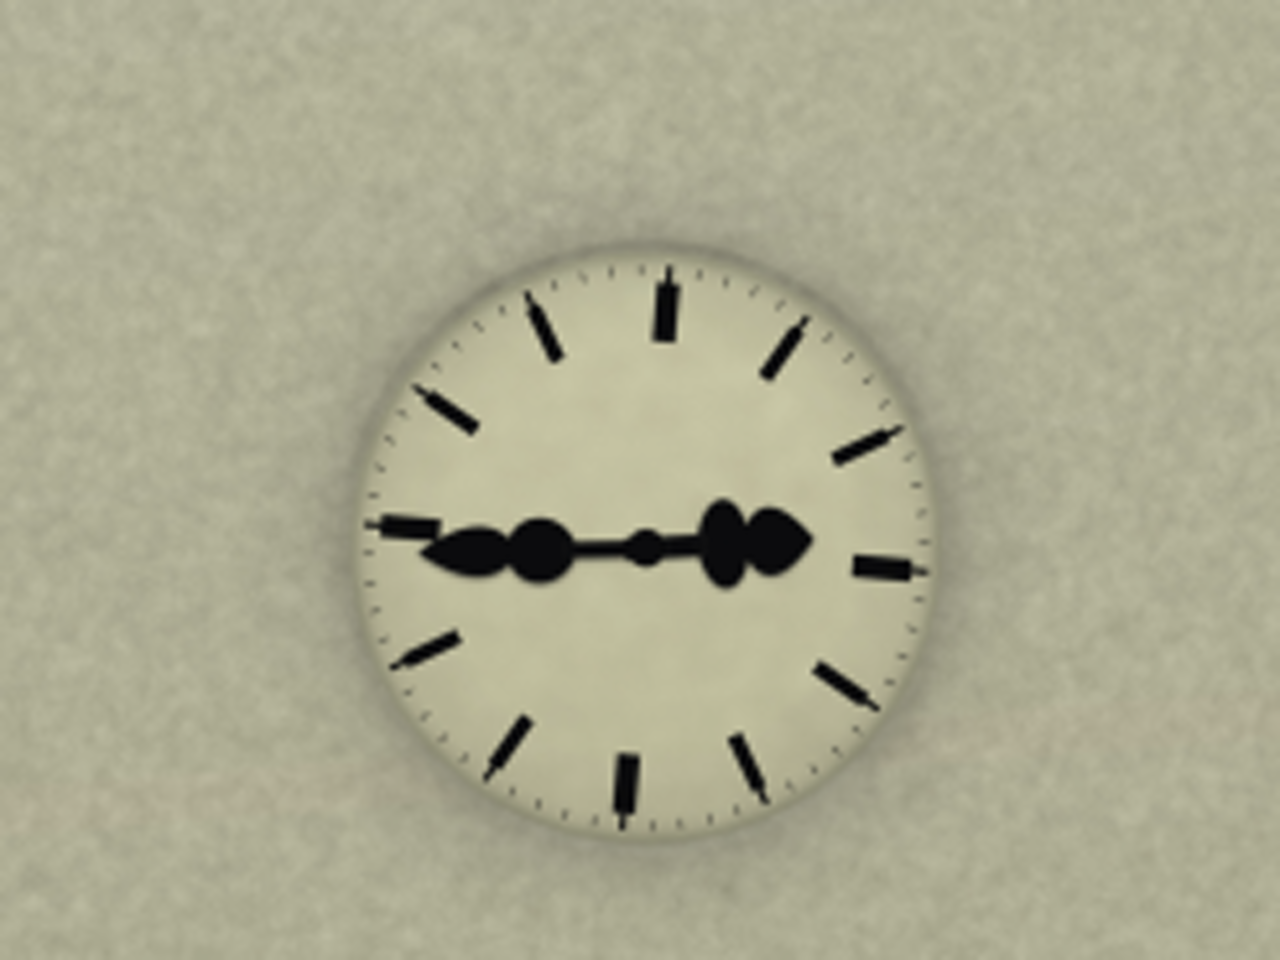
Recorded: 2 h 44 min
